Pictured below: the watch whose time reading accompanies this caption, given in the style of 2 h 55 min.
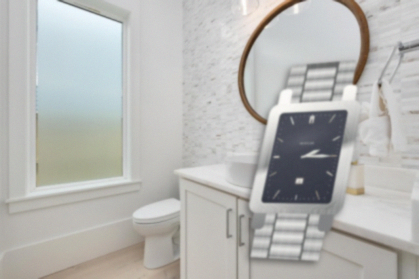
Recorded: 2 h 15 min
